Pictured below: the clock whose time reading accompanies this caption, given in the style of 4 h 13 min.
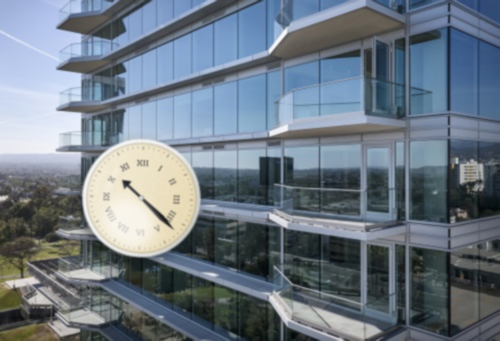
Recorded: 10 h 22 min
